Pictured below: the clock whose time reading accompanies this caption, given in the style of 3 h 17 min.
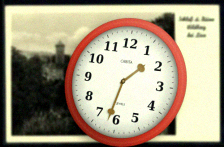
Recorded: 1 h 32 min
